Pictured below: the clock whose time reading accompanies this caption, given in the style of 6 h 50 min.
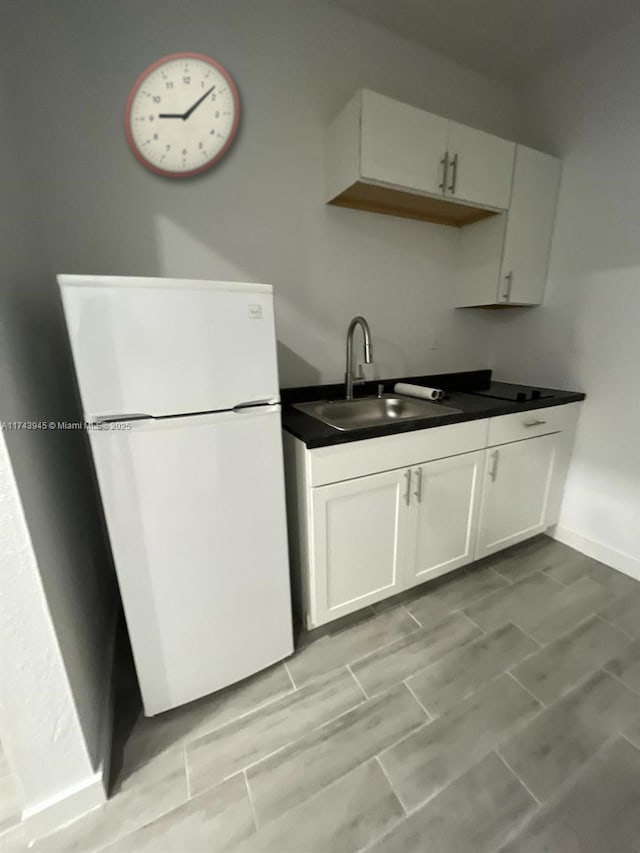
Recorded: 9 h 08 min
